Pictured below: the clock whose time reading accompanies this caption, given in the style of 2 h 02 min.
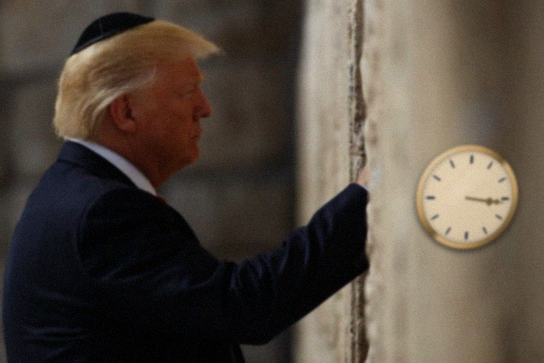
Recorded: 3 h 16 min
